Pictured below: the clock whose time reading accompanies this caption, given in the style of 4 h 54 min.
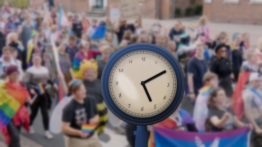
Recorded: 5 h 10 min
